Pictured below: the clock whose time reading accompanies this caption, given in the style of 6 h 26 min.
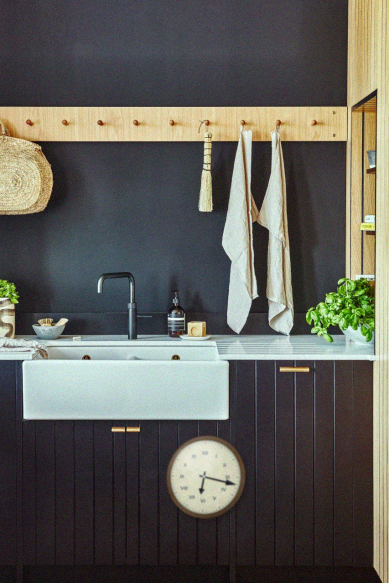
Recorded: 6 h 17 min
